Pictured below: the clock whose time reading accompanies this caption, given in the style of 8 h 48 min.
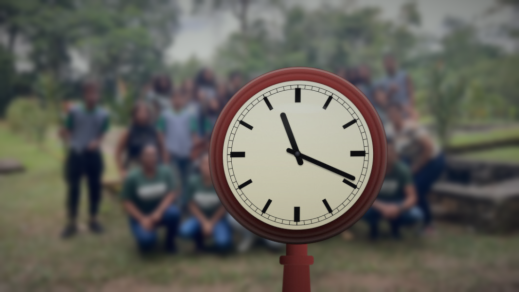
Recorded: 11 h 19 min
